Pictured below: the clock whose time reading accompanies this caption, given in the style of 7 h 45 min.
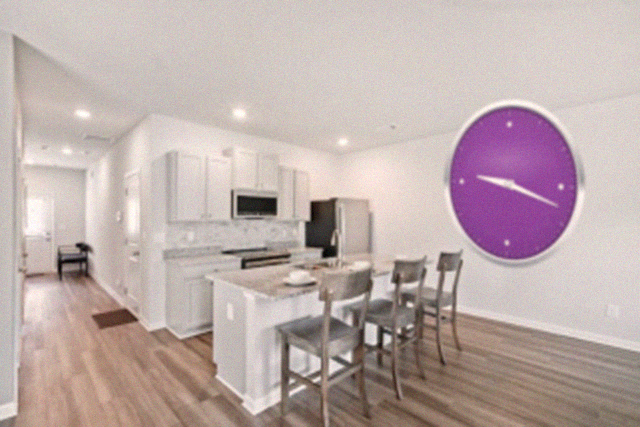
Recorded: 9 h 18 min
